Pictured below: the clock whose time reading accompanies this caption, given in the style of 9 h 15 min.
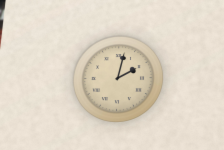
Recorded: 2 h 02 min
